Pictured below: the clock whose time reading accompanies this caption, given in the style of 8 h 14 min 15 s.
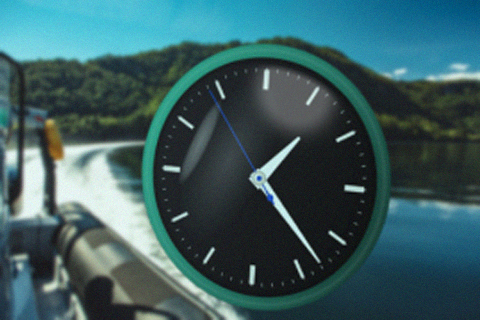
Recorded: 1 h 22 min 54 s
